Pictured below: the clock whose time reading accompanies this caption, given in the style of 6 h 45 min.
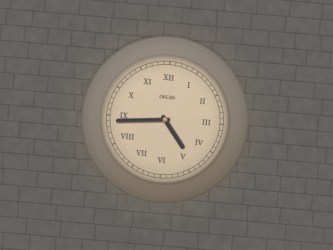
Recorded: 4 h 44 min
